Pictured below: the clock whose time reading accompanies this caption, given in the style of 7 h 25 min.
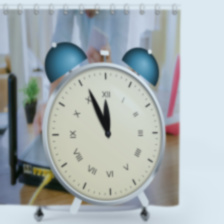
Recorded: 11 h 56 min
